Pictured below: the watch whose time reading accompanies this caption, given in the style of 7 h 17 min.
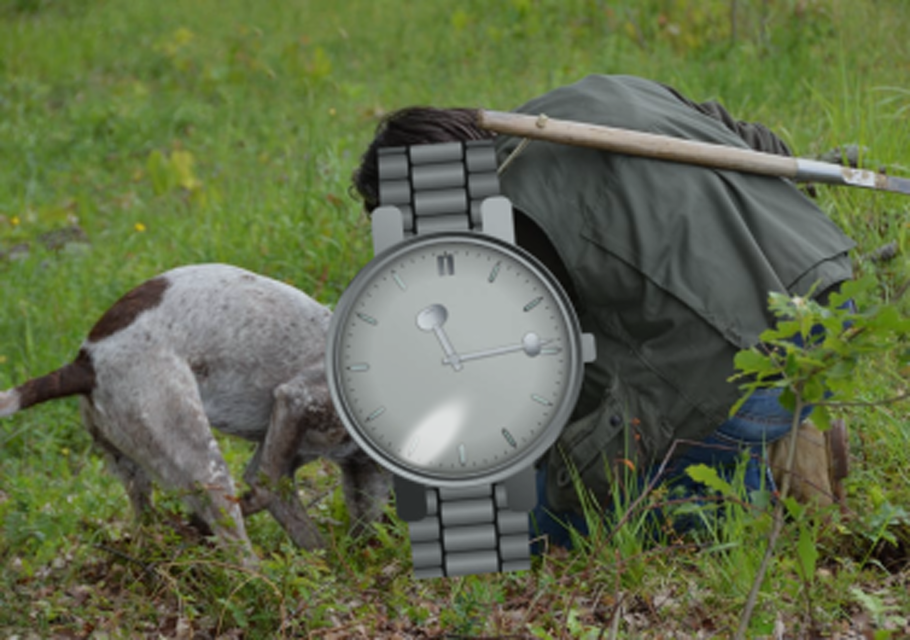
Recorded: 11 h 14 min
